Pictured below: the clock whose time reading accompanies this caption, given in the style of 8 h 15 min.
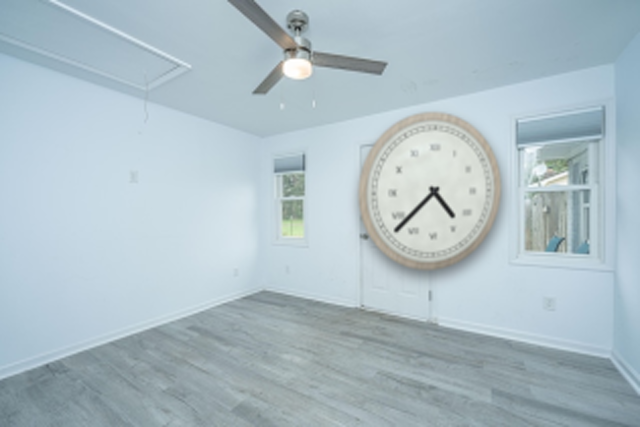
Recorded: 4 h 38 min
